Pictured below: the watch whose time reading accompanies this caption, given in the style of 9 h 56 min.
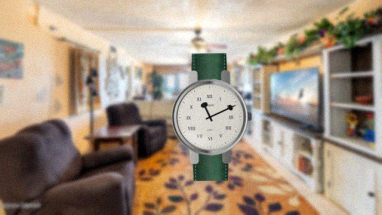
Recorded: 11 h 11 min
